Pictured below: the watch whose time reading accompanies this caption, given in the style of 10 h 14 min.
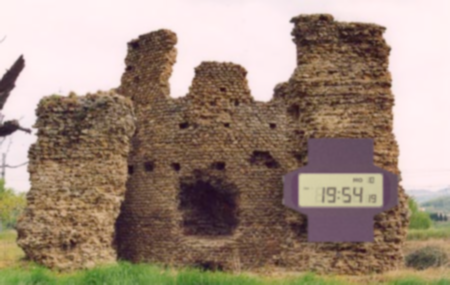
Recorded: 19 h 54 min
